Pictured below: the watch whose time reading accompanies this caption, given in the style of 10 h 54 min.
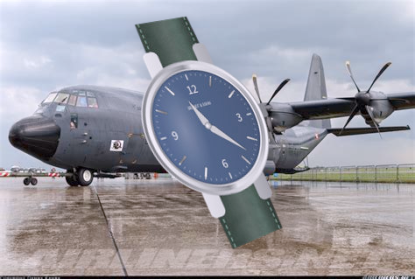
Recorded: 11 h 23 min
